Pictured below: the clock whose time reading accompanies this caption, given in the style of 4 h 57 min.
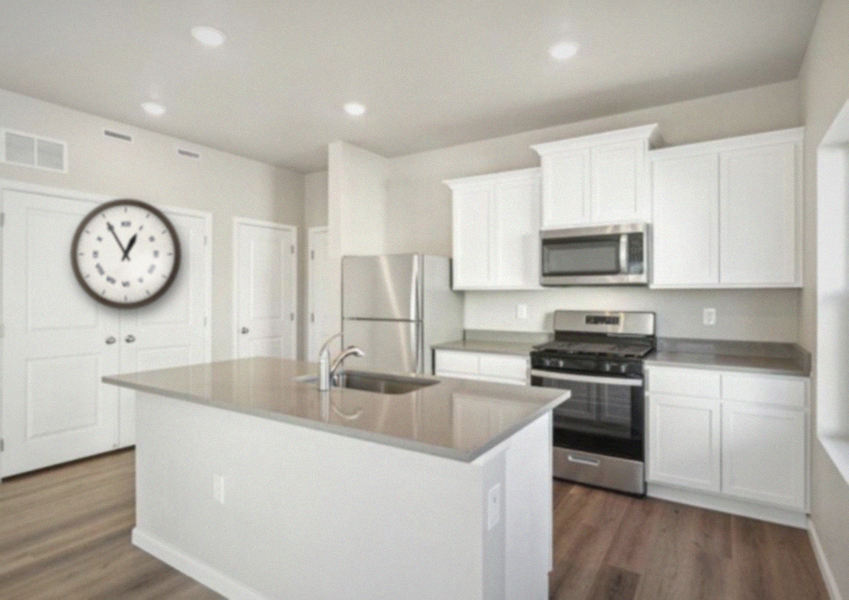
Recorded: 12 h 55 min
